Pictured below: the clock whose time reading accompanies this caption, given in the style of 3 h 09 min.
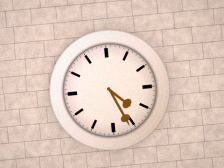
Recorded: 4 h 26 min
